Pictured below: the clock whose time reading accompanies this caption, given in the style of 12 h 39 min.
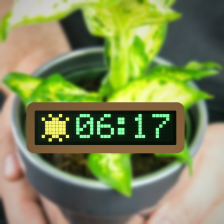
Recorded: 6 h 17 min
